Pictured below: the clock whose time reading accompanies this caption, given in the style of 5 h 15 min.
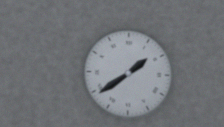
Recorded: 1 h 39 min
